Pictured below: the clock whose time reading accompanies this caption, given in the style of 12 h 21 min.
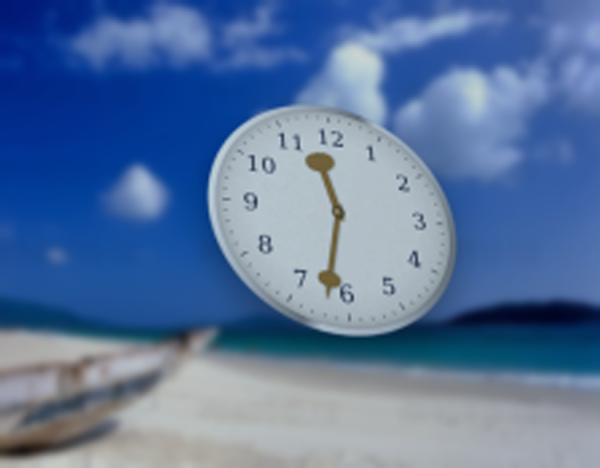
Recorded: 11 h 32 min
